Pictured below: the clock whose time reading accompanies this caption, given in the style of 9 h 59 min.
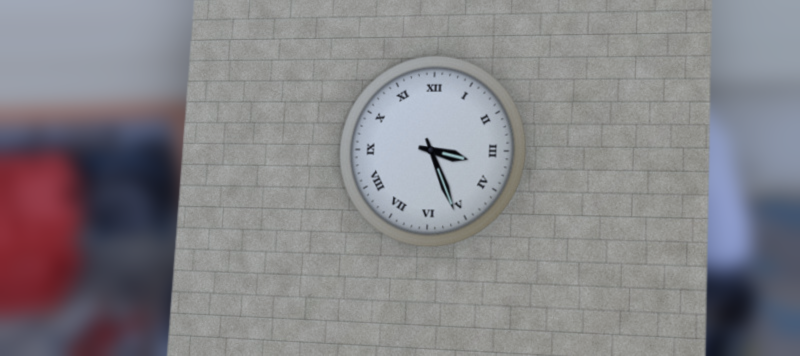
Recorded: 3 h 26 min
